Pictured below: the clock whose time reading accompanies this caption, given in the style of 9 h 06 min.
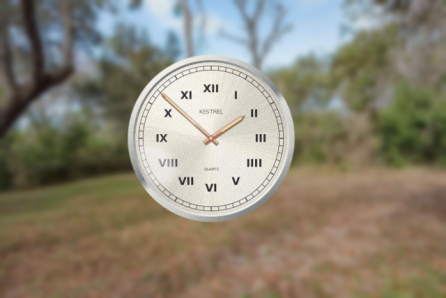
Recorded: 1 h 52 min
